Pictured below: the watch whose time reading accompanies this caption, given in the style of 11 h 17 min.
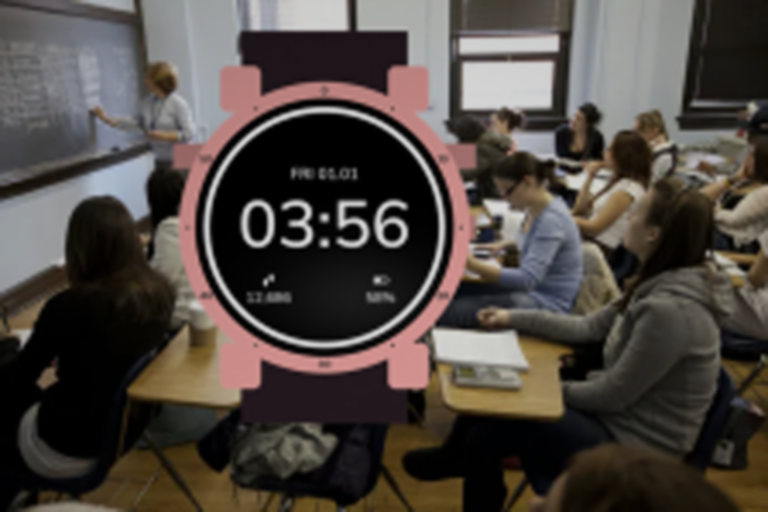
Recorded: 3 h 56 min
